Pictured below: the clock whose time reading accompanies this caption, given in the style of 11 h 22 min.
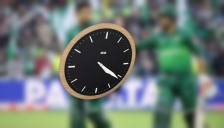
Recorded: 4 h 21 min
